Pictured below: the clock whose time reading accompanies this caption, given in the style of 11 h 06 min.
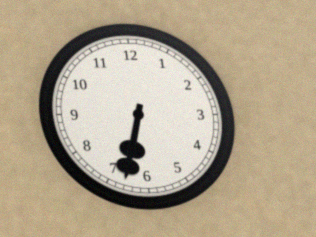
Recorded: 6 h 33 min
